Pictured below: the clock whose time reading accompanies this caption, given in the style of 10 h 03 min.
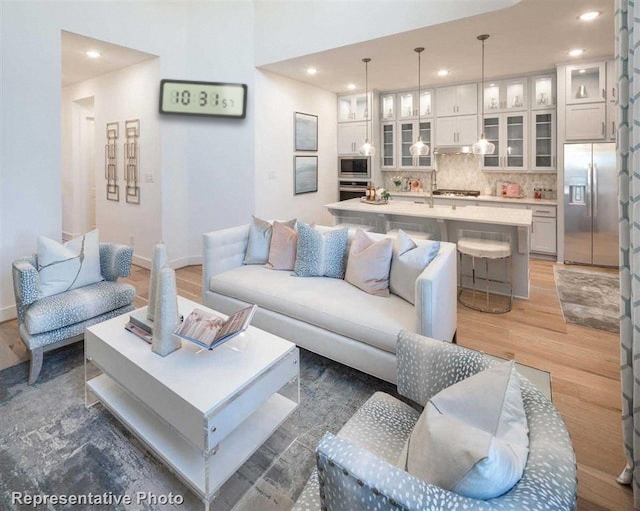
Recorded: 10 h 31 min
